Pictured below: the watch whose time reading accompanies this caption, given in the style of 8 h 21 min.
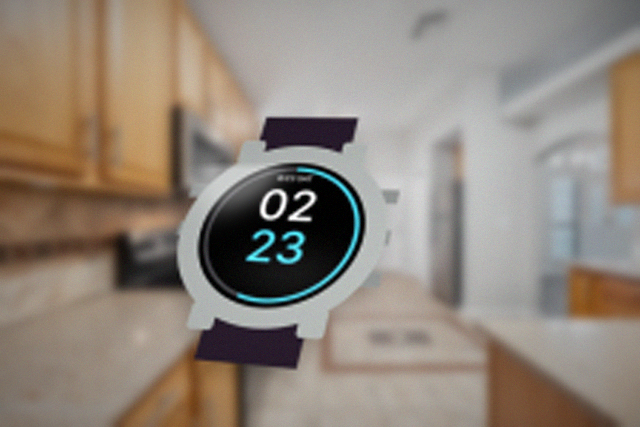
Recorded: 2 h 23 min
